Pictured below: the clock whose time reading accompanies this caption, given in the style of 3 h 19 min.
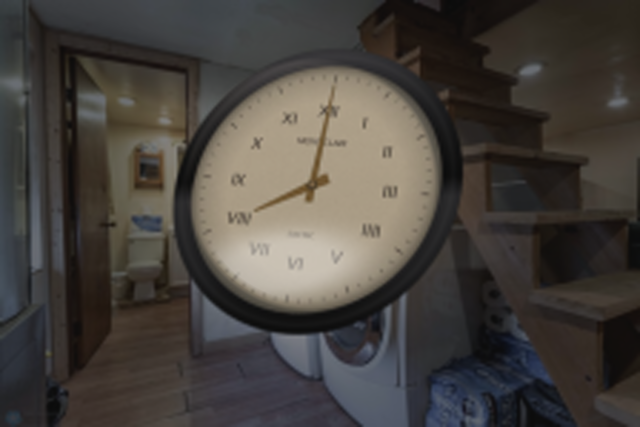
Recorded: 8 h 00 min
